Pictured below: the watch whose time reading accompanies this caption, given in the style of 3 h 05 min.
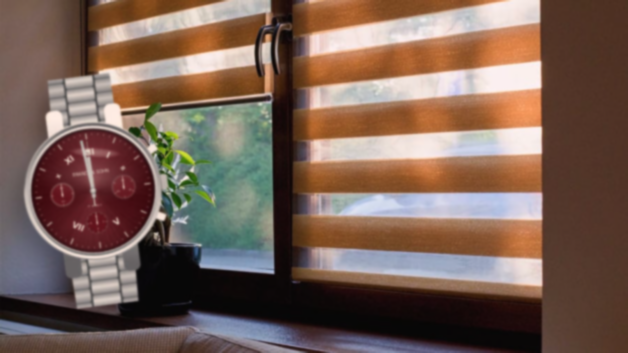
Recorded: 11 h 59 min
